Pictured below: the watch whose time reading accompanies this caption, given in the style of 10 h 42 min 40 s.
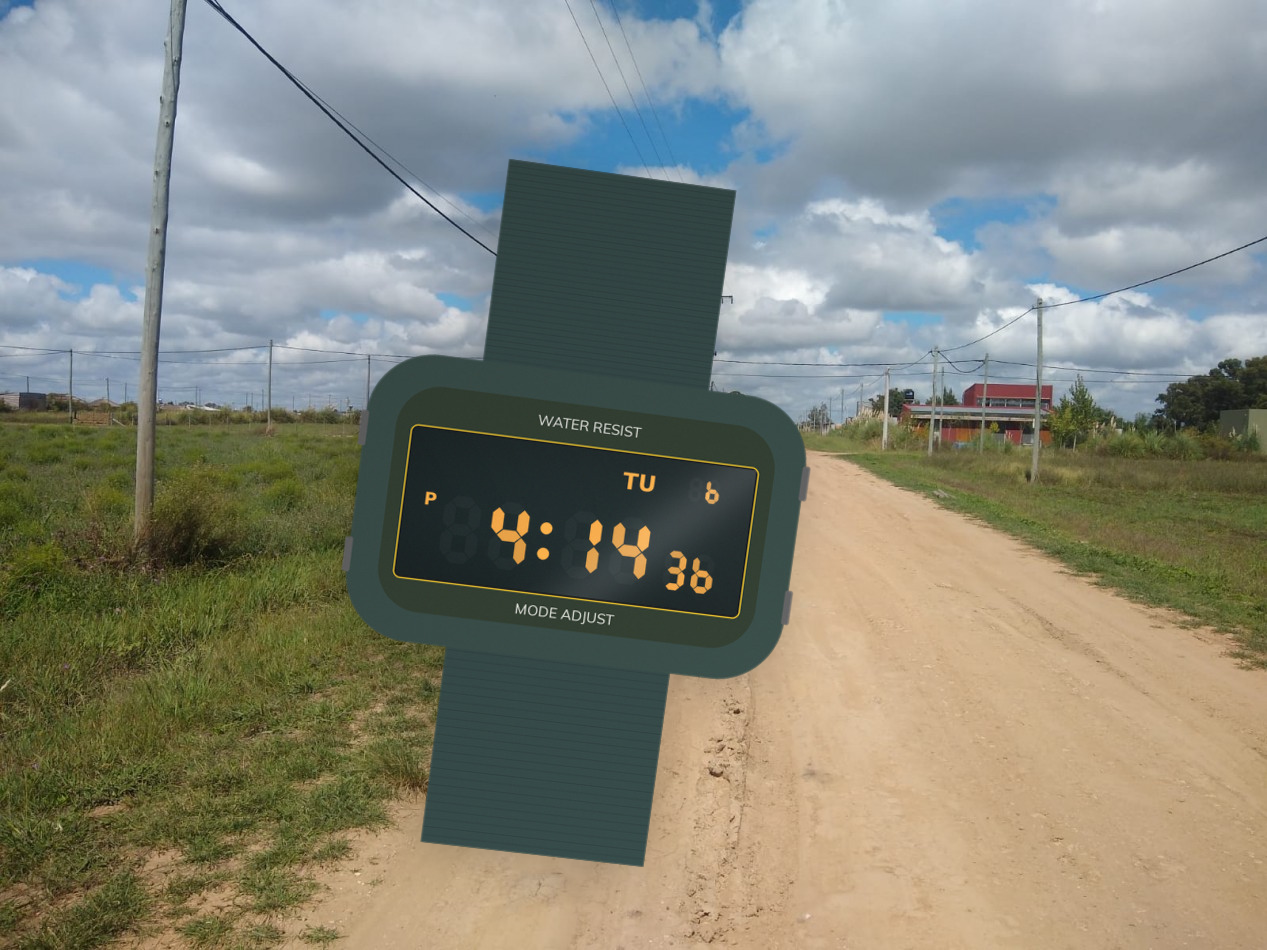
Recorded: 4 h 14 min 36 s
